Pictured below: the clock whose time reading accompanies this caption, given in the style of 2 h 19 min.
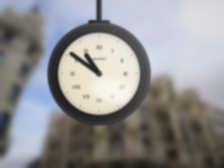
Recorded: 10 h 51 min
